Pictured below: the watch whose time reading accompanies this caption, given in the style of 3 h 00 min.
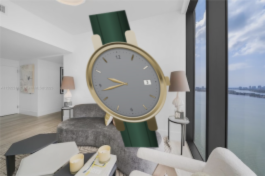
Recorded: 9 h 43 min
